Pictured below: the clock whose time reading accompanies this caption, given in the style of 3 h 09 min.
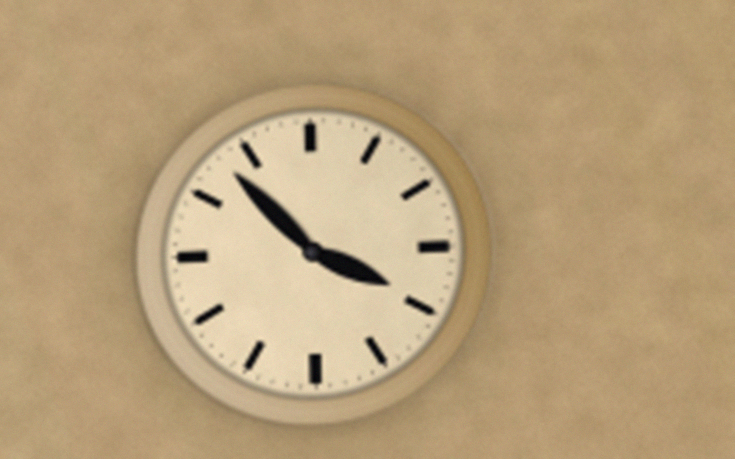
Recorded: 3 h 53 min
